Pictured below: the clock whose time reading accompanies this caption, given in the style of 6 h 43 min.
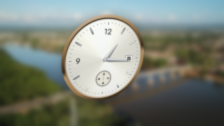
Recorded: 1 h 16 min
